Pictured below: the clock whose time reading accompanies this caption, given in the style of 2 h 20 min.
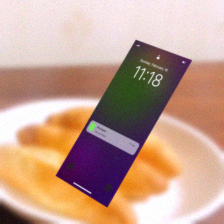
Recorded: 11 h 18 min
